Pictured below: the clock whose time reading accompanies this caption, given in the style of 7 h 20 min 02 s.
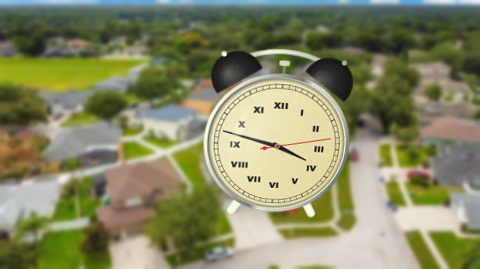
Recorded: 3 h 47 min 13 s
